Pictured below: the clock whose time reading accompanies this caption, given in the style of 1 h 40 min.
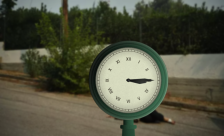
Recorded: 3 h 15 min
